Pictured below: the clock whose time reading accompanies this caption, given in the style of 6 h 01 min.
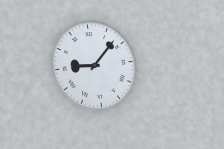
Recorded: 9 h 08 min
